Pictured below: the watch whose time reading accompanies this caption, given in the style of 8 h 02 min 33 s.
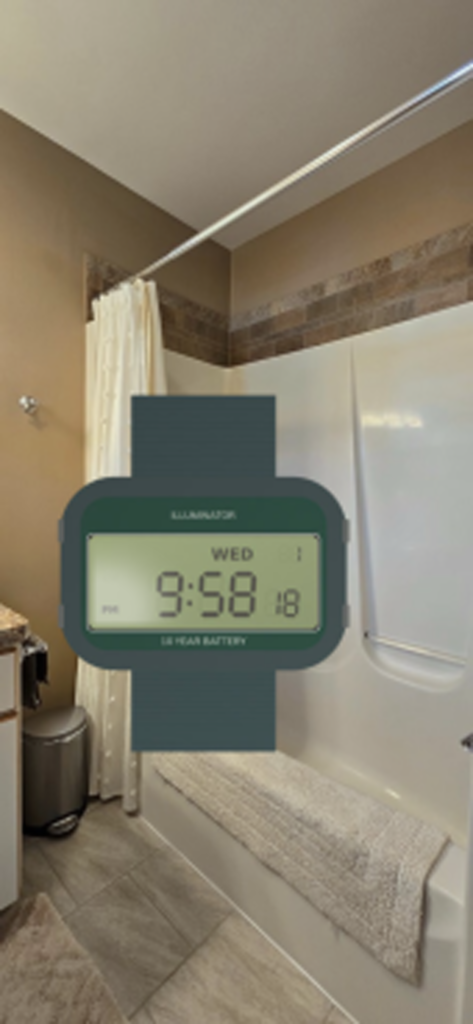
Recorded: 9 h 58 min 18 s
